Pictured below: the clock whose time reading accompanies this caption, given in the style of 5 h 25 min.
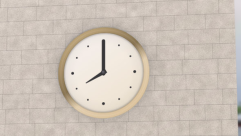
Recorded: 8 h 00 min
